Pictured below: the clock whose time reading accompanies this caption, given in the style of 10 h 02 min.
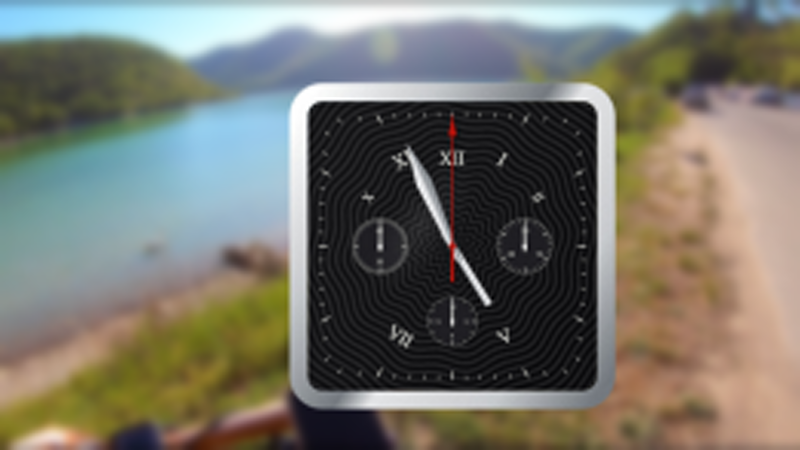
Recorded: 4 h 56 min
